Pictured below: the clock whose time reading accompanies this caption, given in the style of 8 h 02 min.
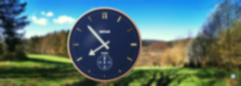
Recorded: 7 h 53 min
